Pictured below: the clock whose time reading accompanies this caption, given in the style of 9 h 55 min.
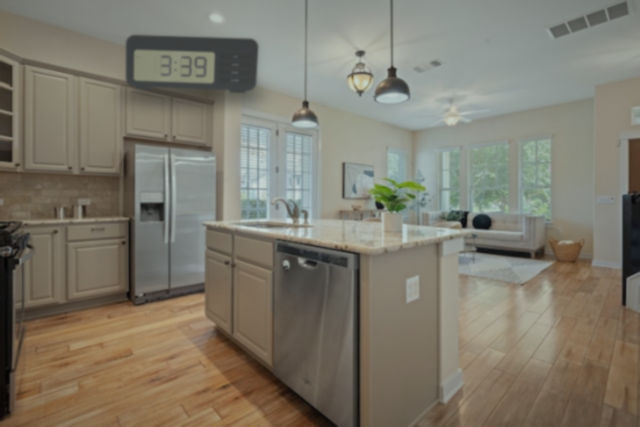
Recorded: 3 h 39 min
